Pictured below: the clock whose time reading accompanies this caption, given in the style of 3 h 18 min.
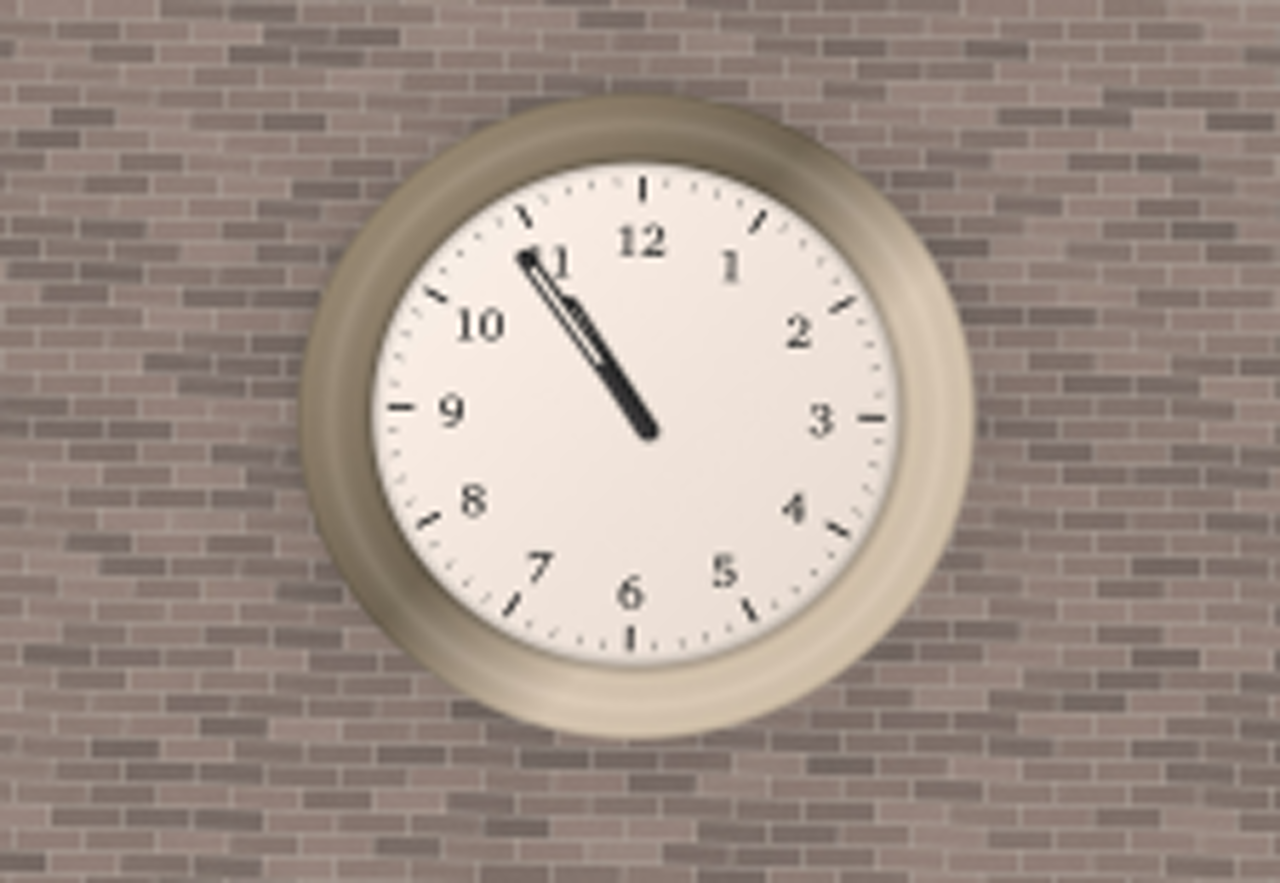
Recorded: 10 h 54 min
